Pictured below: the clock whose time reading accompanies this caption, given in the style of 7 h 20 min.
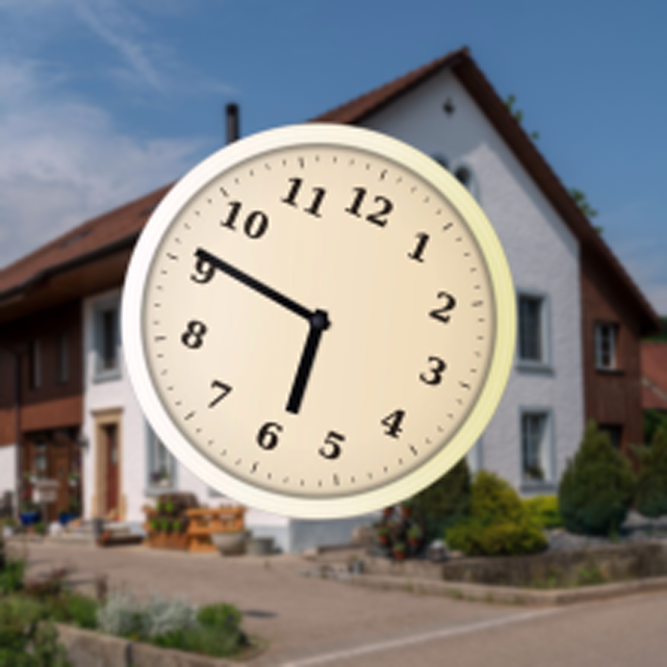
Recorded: 5 h 46 min
